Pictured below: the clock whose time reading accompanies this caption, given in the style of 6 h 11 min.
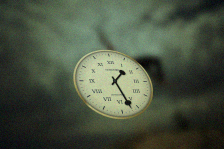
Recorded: 1 h 27 min
